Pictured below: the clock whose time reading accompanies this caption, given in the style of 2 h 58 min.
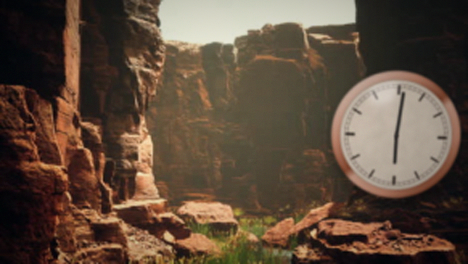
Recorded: 6 h 01 min
